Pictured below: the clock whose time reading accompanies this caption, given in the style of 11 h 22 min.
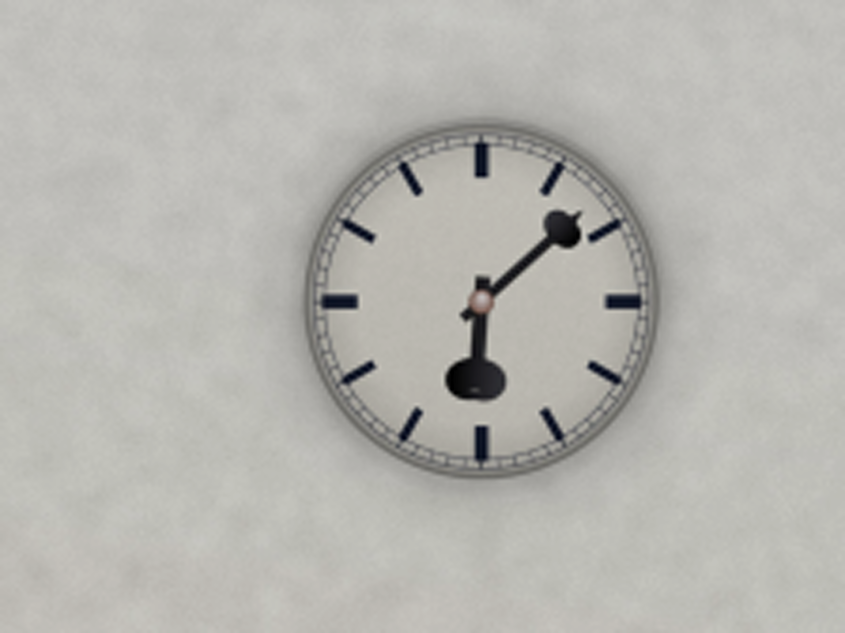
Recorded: 6 h 08 min
